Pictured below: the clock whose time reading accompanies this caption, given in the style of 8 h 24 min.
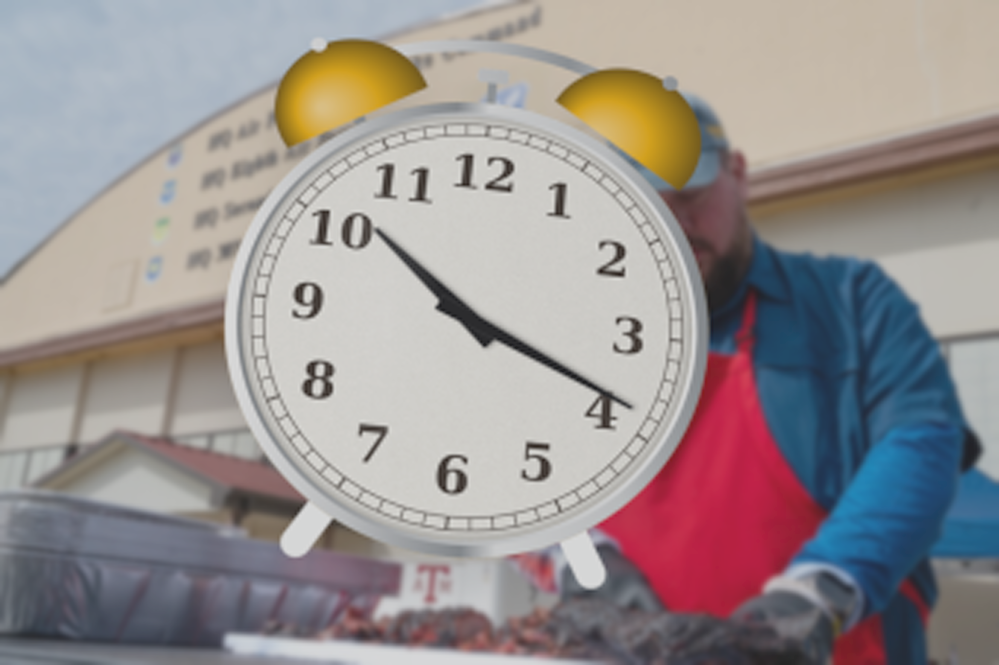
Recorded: 10 h 19 min
